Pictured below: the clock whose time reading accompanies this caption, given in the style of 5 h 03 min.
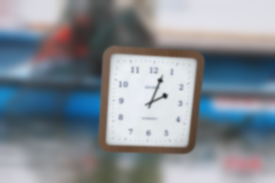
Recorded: 2 h 03 min
